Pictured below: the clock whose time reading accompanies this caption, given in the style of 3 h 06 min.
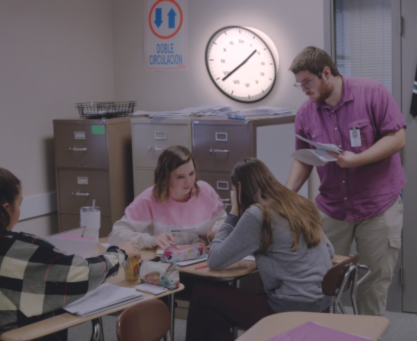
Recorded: 1 h 39 min
